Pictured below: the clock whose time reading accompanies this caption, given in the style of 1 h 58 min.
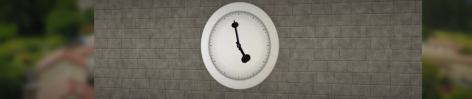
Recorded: 4 h 58 min
